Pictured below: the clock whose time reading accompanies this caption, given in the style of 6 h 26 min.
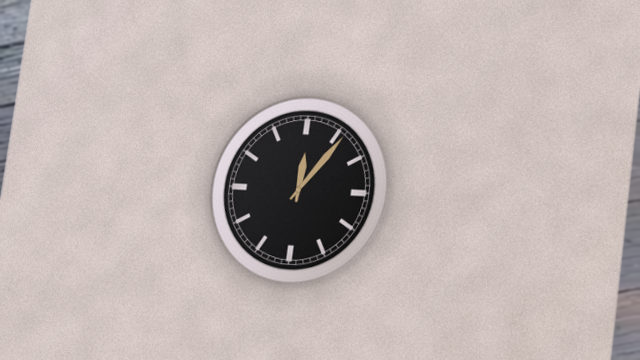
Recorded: 12 h 06 min
